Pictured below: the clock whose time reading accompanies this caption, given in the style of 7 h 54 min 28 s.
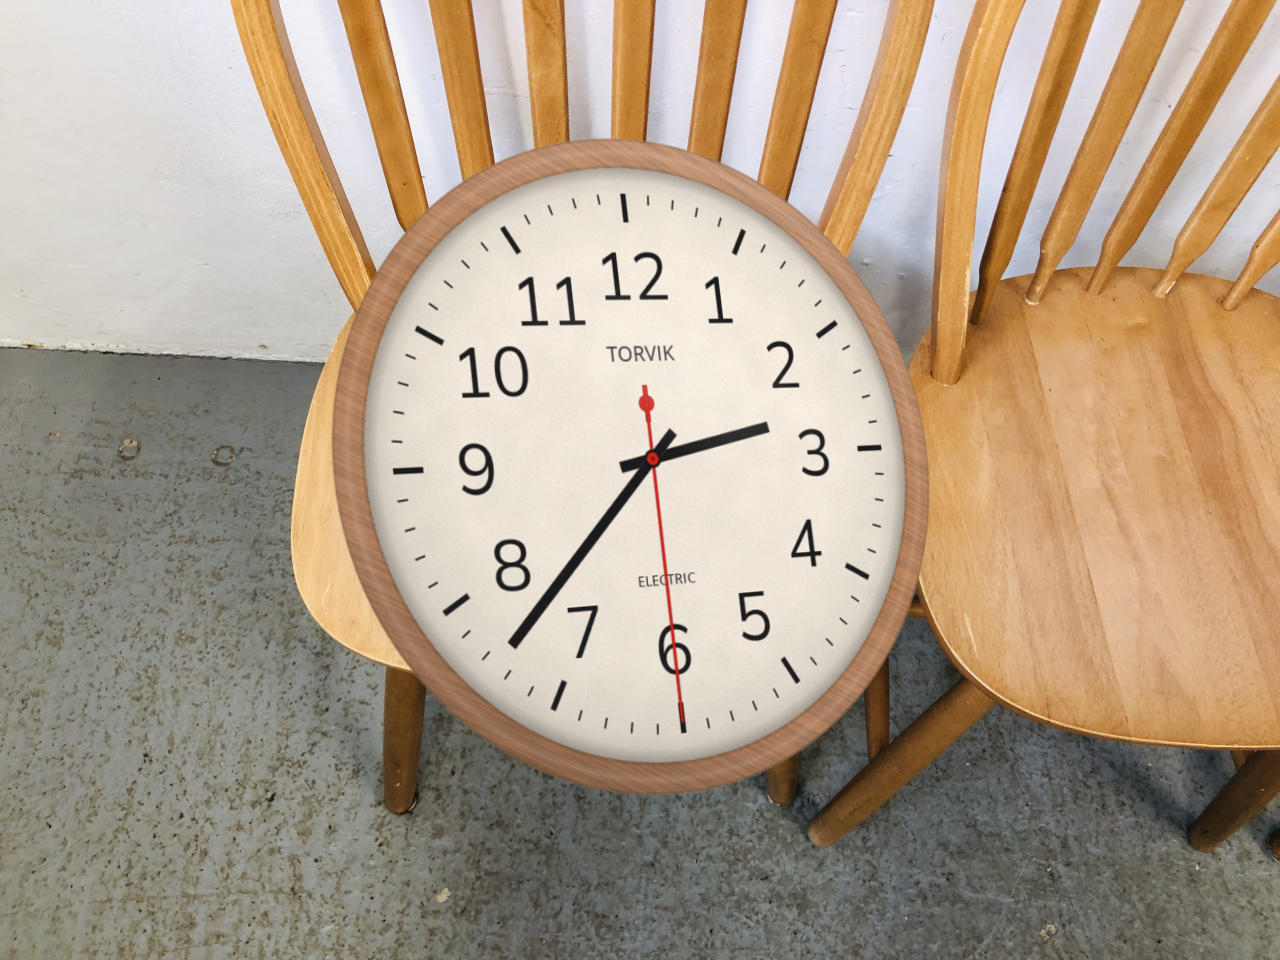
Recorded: 2 h 37 min 30 s
